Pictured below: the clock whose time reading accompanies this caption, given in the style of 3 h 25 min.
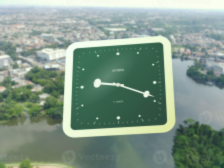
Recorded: 9 h 19 min
